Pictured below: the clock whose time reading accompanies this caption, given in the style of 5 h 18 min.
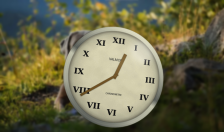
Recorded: 12 h 39 min
